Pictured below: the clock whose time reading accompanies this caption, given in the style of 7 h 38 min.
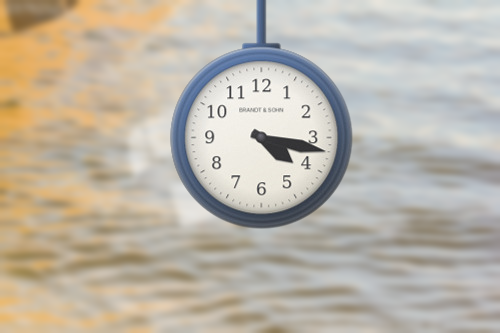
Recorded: 4 h 17 min
